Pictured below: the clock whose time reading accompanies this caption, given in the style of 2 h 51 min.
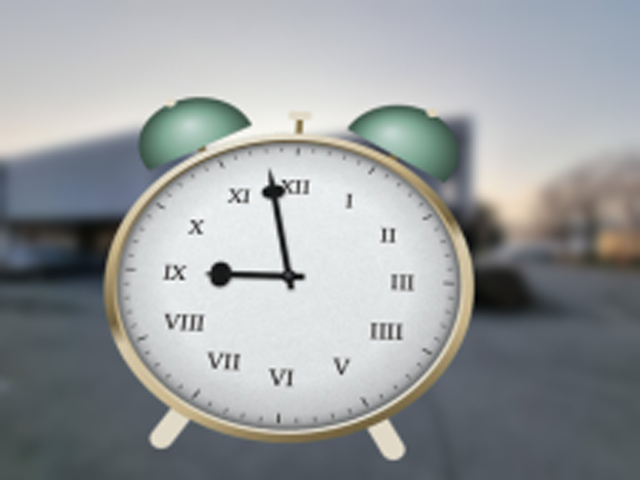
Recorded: 8 h 58 min
